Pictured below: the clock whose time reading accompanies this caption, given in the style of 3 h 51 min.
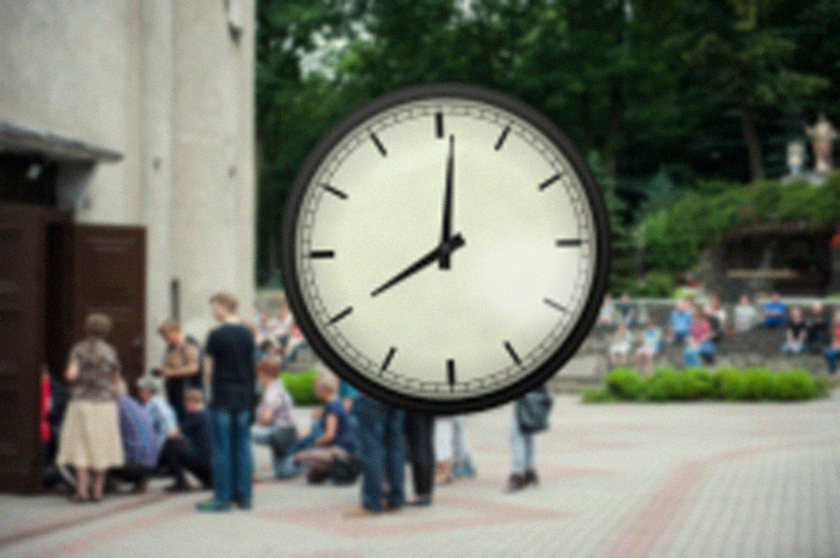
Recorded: 8 h 01 min
